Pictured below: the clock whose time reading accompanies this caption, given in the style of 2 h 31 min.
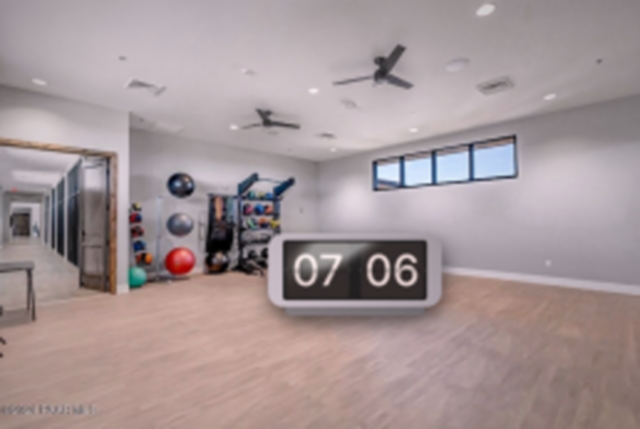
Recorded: 7 h 06 min
